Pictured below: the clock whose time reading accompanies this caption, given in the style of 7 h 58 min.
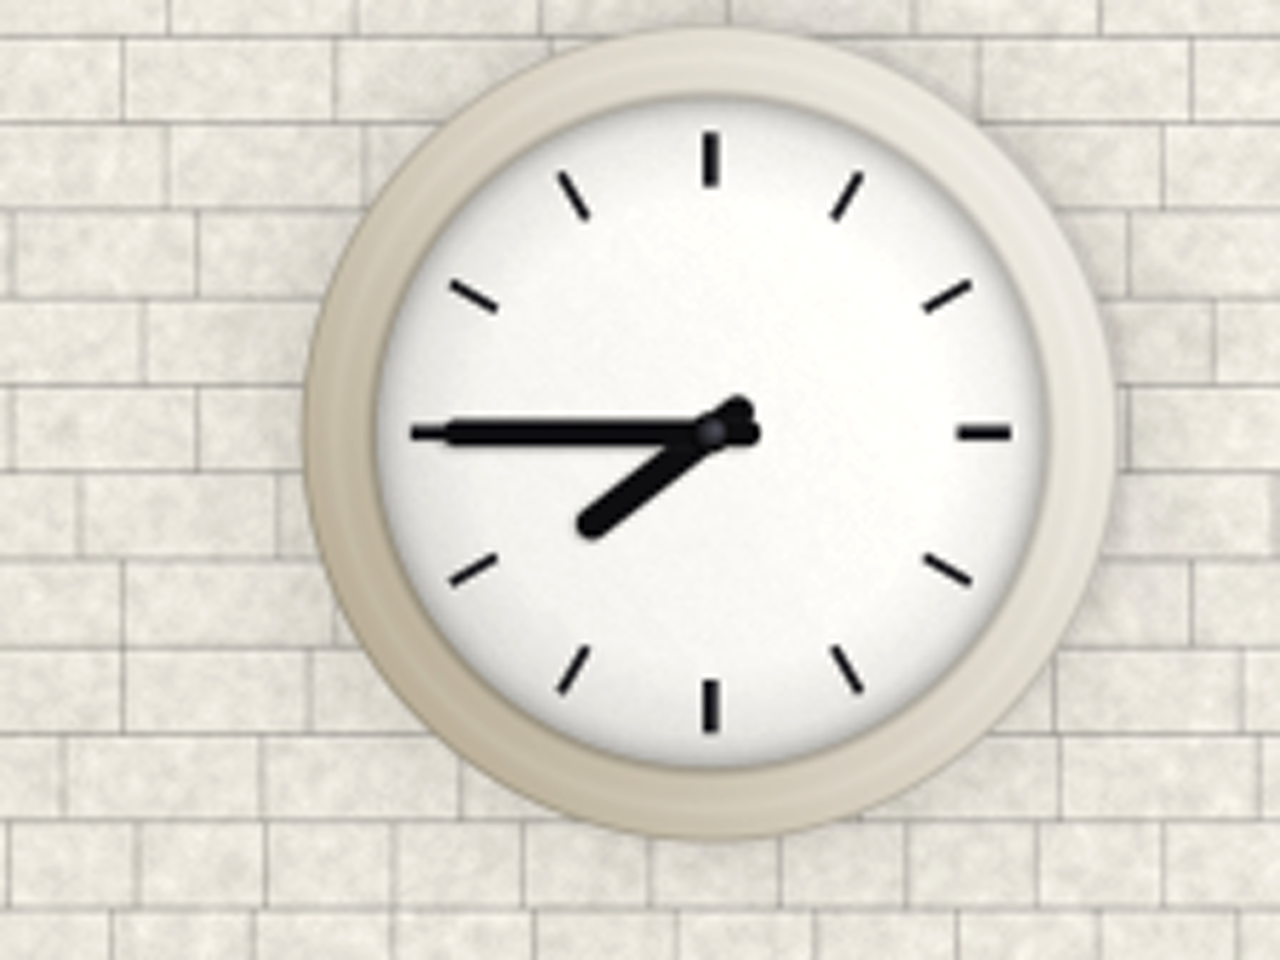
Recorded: 7 h 45 min
